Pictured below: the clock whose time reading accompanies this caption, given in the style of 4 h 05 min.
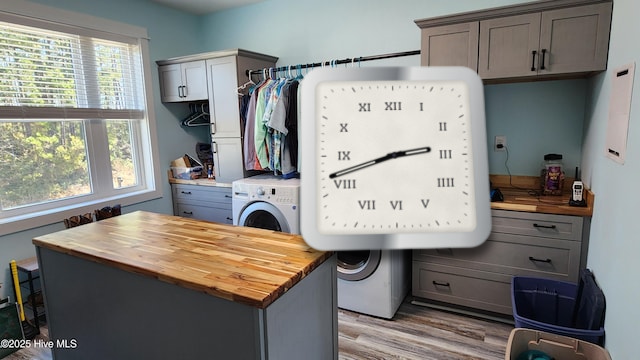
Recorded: 2 h 42 min
